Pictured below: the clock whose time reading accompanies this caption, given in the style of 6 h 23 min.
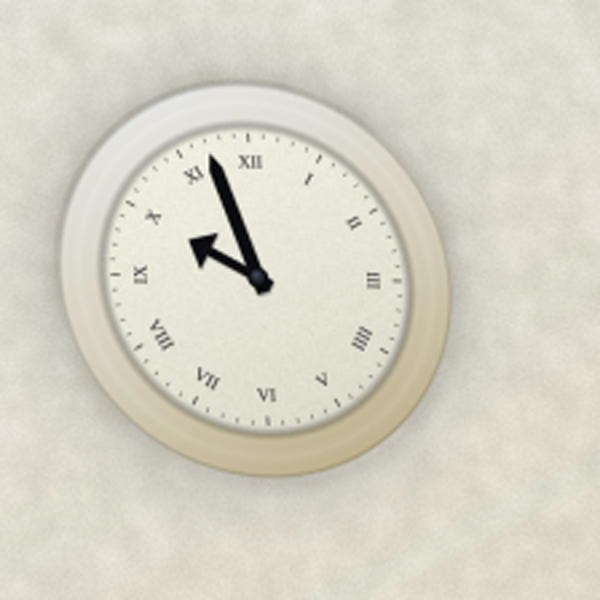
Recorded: 9 h 57 min
